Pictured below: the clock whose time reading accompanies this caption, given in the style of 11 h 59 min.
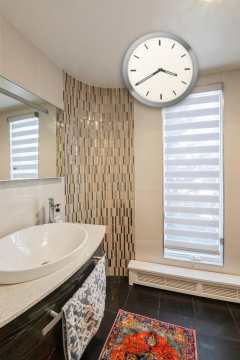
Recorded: 3 h 40 min
